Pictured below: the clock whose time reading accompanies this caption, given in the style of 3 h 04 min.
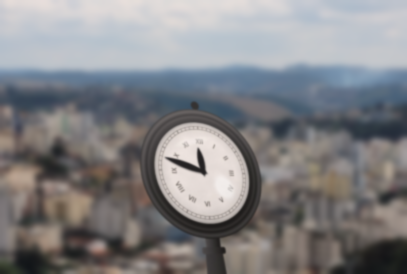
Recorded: 11 h 48 min
